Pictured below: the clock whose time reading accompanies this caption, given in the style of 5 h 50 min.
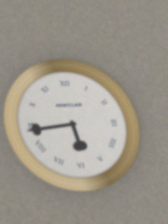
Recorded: 5 h 44 min
